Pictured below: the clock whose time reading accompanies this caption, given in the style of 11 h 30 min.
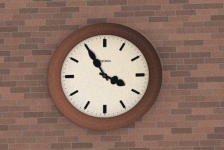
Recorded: 3 h 55 min
